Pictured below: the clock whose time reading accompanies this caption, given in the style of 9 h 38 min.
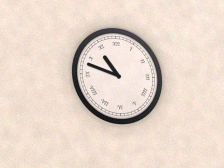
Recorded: 10 h 48 min
